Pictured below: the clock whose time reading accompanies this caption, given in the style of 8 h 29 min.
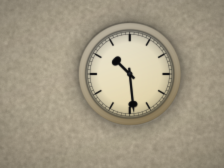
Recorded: 10 h 29 min
